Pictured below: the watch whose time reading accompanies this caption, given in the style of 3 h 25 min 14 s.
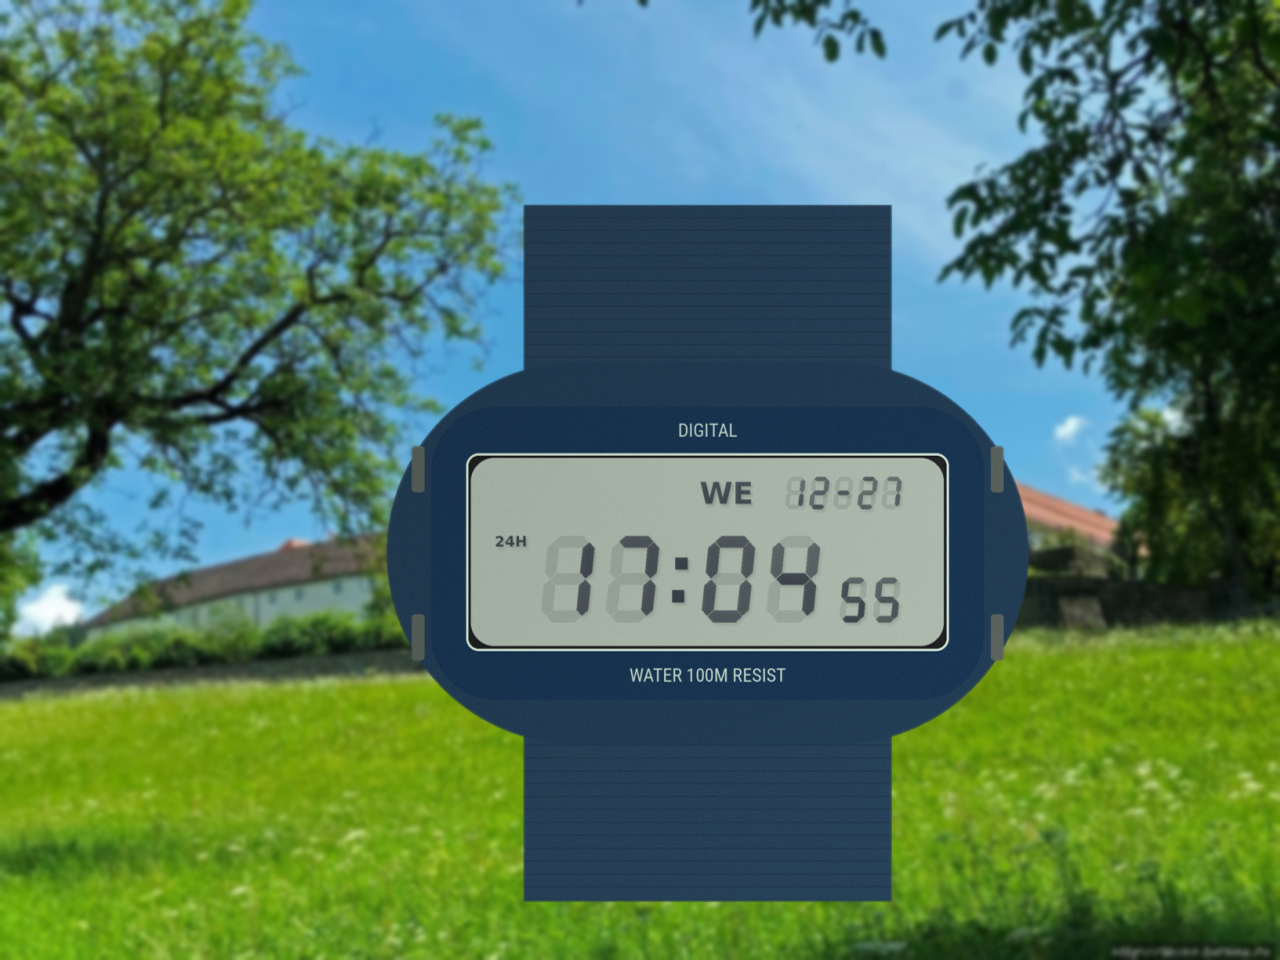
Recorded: 17 h 04 min 55 s
